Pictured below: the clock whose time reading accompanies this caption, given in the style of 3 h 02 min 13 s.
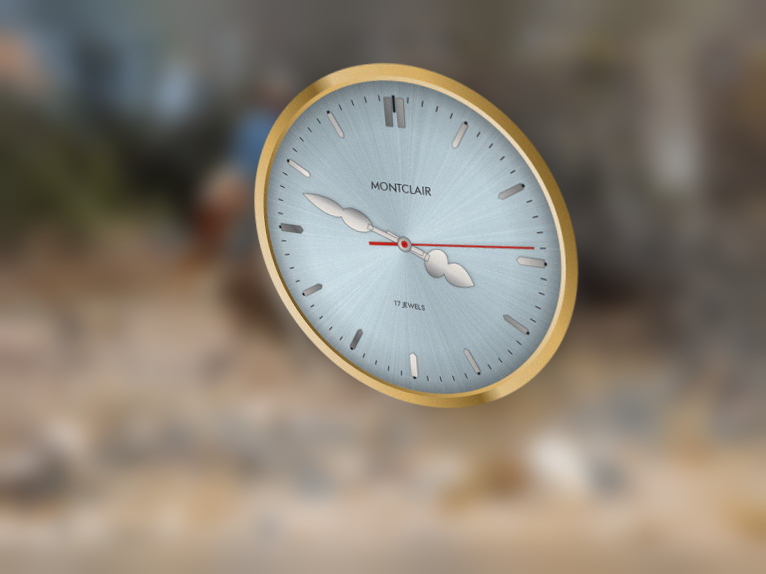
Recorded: 3 h 48 min 14 s
